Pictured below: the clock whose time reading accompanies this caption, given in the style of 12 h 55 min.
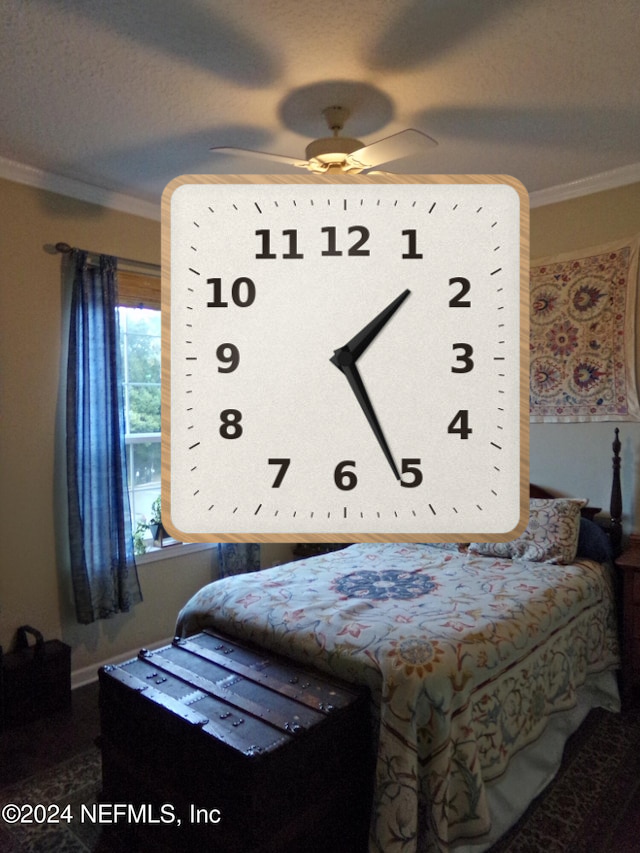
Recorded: 1 h 26 min
